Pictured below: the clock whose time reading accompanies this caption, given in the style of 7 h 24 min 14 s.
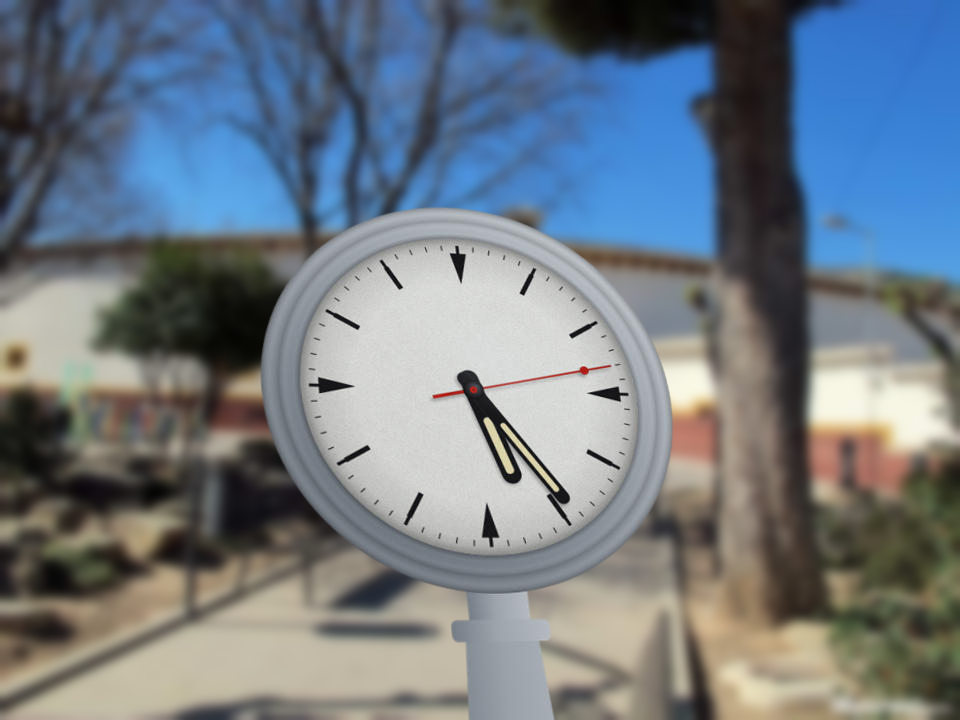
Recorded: 5 h 24 min 13 s
